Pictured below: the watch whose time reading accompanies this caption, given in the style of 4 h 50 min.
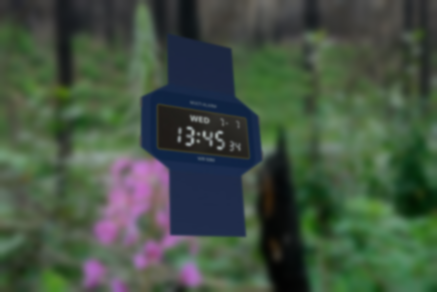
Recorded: 13 h 45 min
